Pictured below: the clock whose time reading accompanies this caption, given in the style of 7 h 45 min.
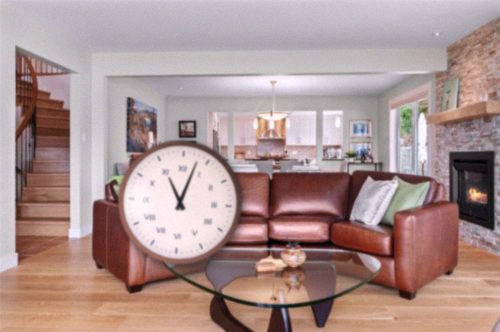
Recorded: 11 h 03 min
